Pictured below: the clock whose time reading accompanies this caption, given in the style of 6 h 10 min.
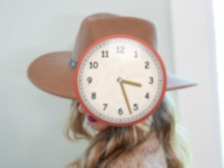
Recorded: 3 h 27 min
